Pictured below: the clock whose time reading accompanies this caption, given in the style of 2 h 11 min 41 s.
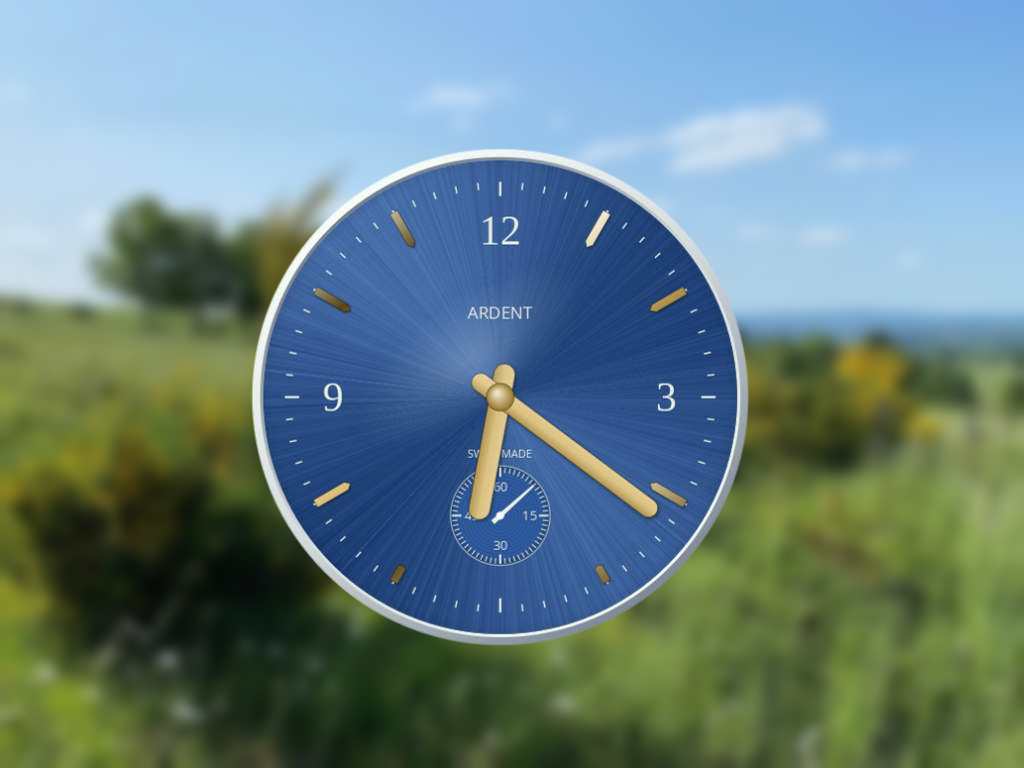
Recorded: 6 h 21 min 08 s
